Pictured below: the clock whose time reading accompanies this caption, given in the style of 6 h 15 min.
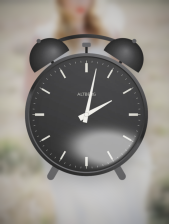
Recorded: 2 h 02 min
